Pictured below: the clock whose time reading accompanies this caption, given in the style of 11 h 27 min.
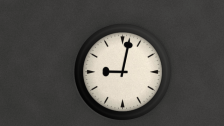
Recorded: 9 h 02 min
